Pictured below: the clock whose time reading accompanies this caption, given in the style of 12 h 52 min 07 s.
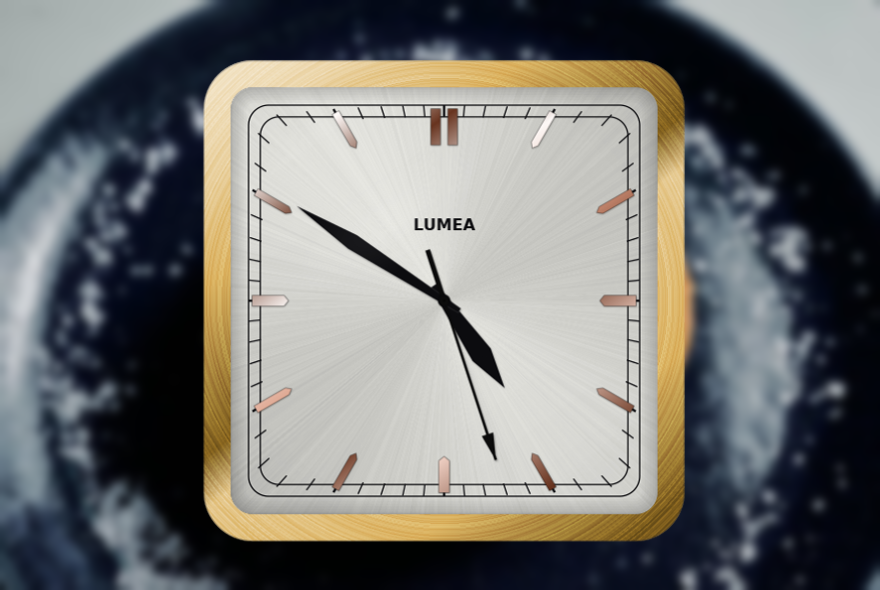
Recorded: 4 h 50 min 27 s
